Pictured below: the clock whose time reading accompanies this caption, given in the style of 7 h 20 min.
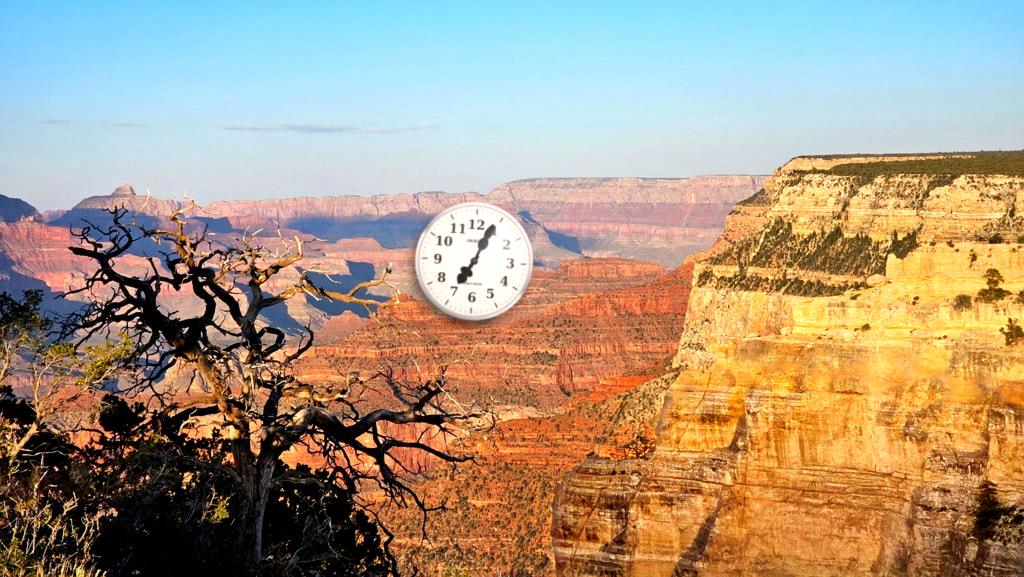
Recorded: 7 h 04 min
